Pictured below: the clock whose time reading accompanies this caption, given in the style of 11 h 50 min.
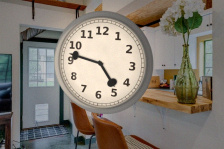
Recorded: 4 h 47 min
